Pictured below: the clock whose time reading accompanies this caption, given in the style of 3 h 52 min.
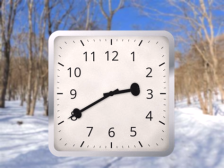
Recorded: 2 h 40 min
